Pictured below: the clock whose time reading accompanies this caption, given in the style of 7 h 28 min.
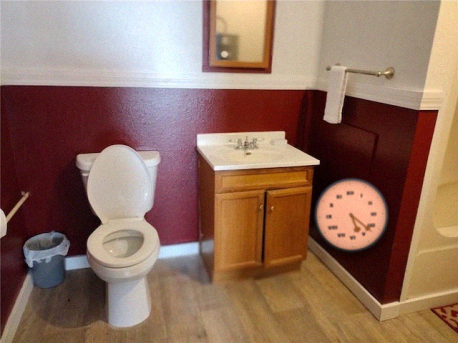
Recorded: 5 h 22 min
